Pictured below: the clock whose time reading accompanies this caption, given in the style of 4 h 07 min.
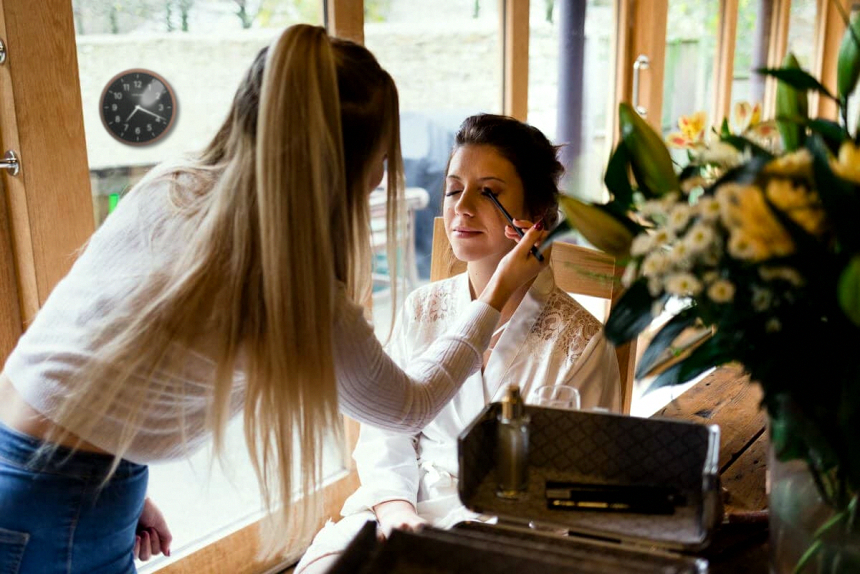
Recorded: 7 h 19 min
